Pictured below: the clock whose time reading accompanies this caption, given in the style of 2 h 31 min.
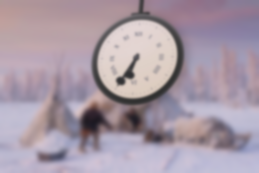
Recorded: 6 h 35 min
